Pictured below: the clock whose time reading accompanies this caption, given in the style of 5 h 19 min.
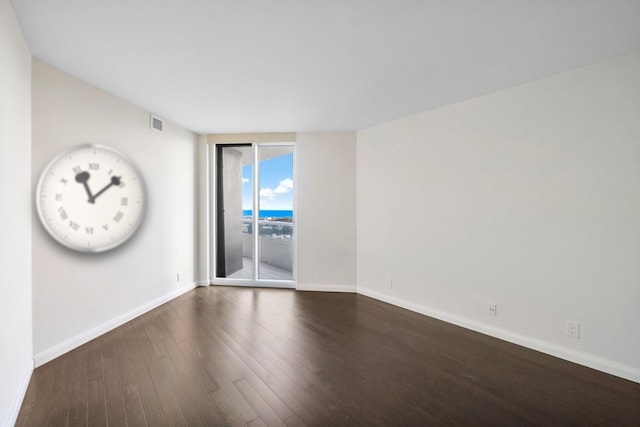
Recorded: 11 h 08 min
